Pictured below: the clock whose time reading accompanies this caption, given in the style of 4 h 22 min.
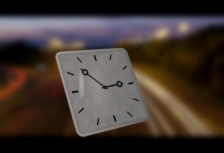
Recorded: 2 h 53 min
